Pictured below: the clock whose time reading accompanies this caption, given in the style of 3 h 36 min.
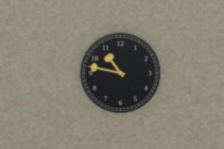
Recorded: 10 h 47 min
